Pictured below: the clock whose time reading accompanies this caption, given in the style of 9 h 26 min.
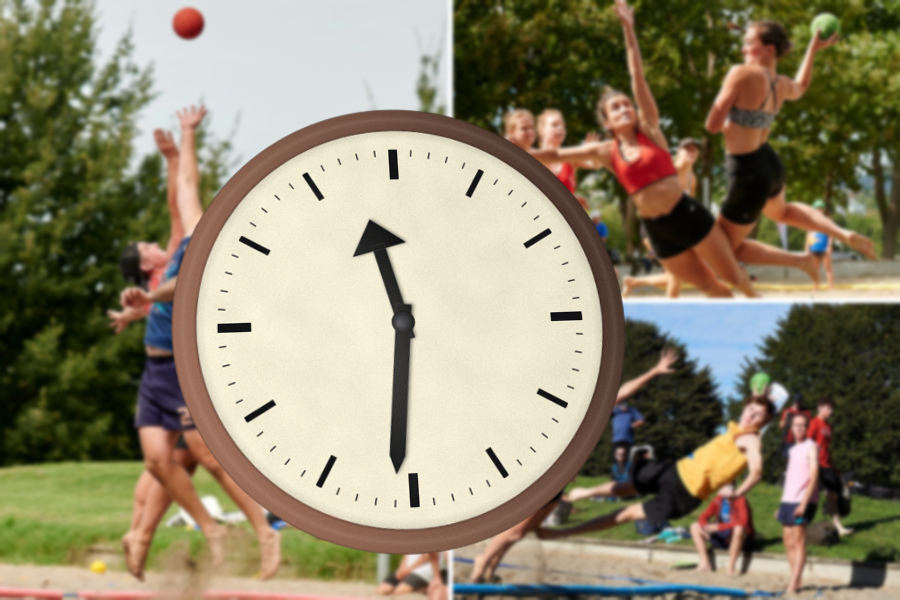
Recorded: 11 h 31 min
